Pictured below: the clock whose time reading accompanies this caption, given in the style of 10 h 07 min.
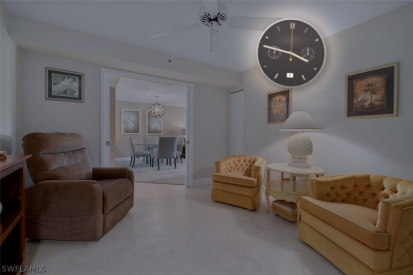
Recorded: 3 h 47 min
